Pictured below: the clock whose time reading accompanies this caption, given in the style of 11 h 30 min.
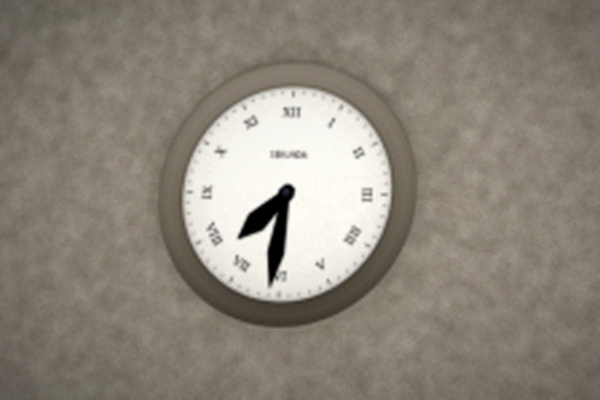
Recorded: 7 h 31 min
